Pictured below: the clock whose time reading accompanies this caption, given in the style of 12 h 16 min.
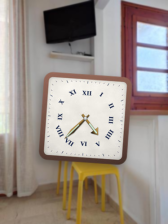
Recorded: 4 h 37 min
